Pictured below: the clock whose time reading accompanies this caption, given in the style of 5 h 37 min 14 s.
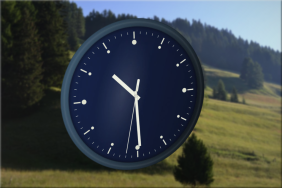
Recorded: 10 h 29 min 32 s
